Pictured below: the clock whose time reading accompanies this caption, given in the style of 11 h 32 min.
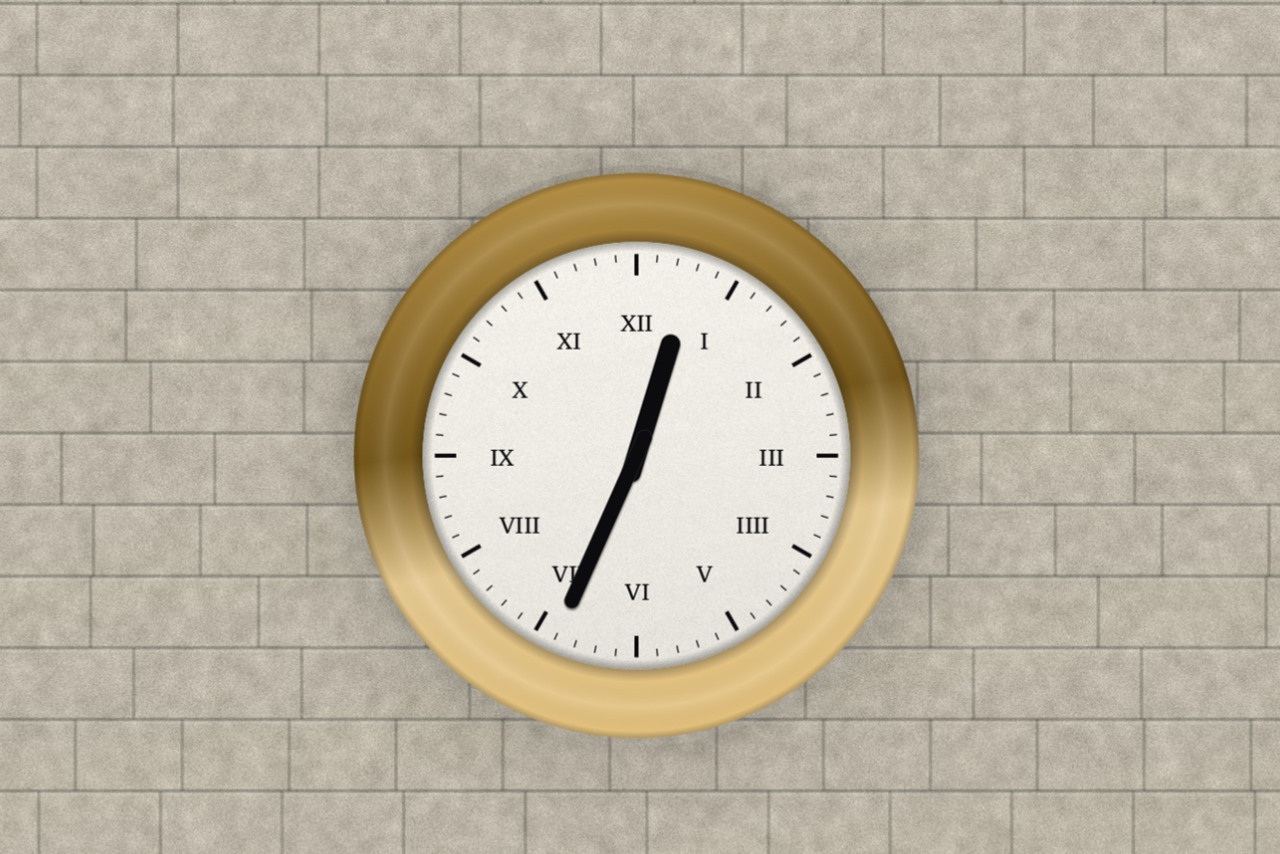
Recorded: 12 h 34 min
